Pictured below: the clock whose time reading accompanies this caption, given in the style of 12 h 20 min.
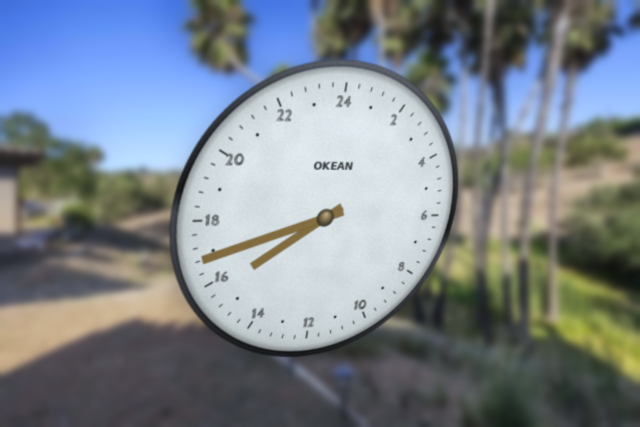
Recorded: 15 h 42 min
